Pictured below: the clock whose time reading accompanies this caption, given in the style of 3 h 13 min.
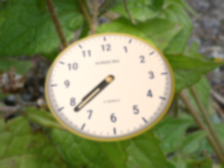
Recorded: 7 h 38 min
